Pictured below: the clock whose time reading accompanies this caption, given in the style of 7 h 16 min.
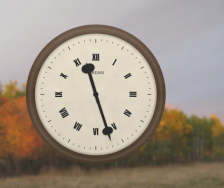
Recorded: 11 h 27 min
